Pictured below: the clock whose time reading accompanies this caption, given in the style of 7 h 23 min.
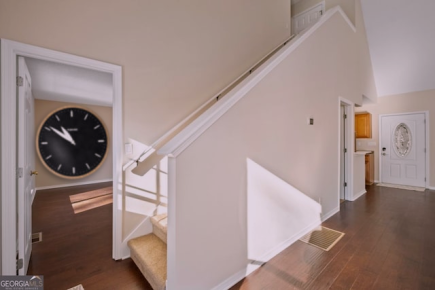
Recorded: 10 h 51 min
